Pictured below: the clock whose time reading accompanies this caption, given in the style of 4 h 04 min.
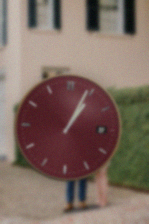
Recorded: 1 h 04 min
